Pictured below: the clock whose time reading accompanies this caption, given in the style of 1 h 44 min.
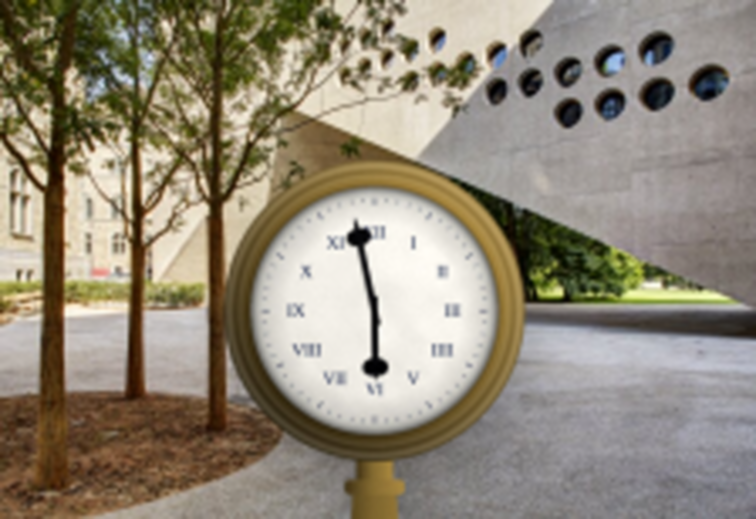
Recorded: 5 h 58 min
